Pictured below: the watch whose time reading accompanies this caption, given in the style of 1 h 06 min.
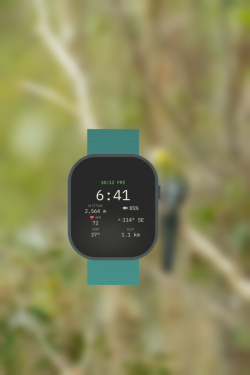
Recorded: 6 h 41 min
